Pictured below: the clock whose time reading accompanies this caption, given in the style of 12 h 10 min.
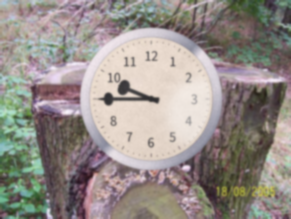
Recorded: 9 h 45 min
